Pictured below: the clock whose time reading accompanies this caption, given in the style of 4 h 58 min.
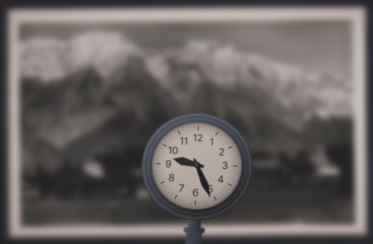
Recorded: 9 h 26 min
